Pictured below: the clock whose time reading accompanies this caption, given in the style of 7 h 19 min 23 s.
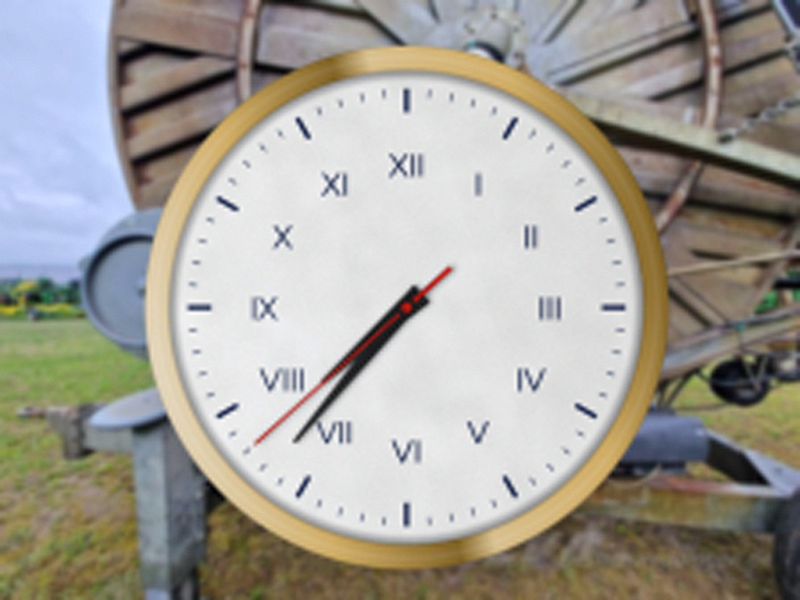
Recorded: 7 h 36 min 38 s
